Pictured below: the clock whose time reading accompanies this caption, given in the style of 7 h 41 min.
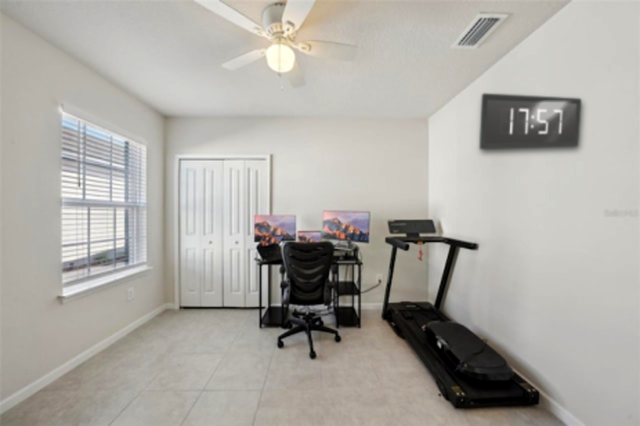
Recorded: 17 h 57 min
